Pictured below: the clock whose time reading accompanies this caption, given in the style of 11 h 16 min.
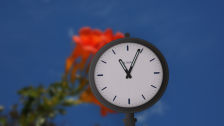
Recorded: 11 h 04 min
